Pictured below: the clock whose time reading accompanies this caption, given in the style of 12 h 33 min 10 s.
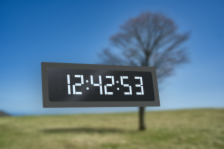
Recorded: 12 h 42 min 53 s
